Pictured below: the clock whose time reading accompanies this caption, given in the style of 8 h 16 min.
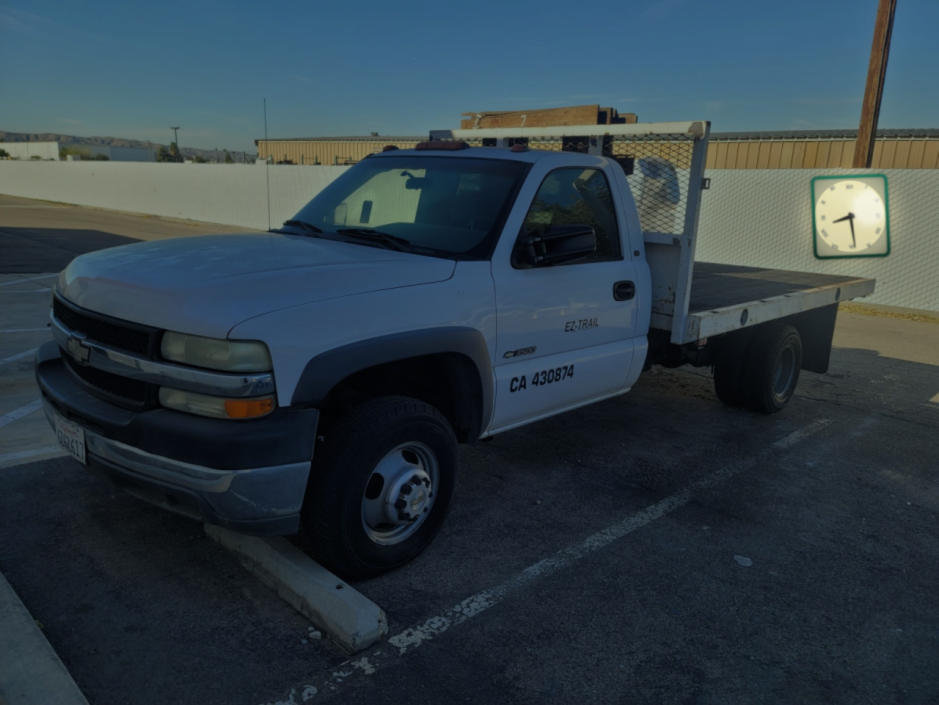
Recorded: 8 h 29 min
